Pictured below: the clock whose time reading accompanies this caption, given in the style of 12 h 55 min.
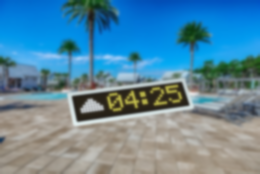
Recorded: 4 h 25 min
